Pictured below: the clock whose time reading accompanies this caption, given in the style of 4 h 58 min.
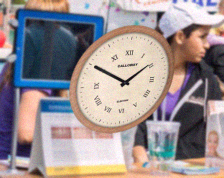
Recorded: 1 h 50 min
